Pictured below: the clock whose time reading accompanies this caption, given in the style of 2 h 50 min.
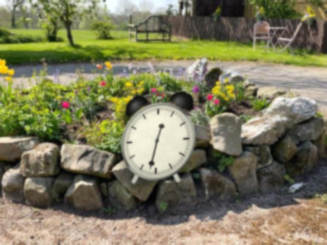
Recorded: 12 h 32 min
